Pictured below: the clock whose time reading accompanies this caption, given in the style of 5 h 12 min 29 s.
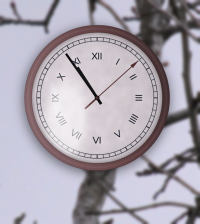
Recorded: 10 h 54 min 08 s
